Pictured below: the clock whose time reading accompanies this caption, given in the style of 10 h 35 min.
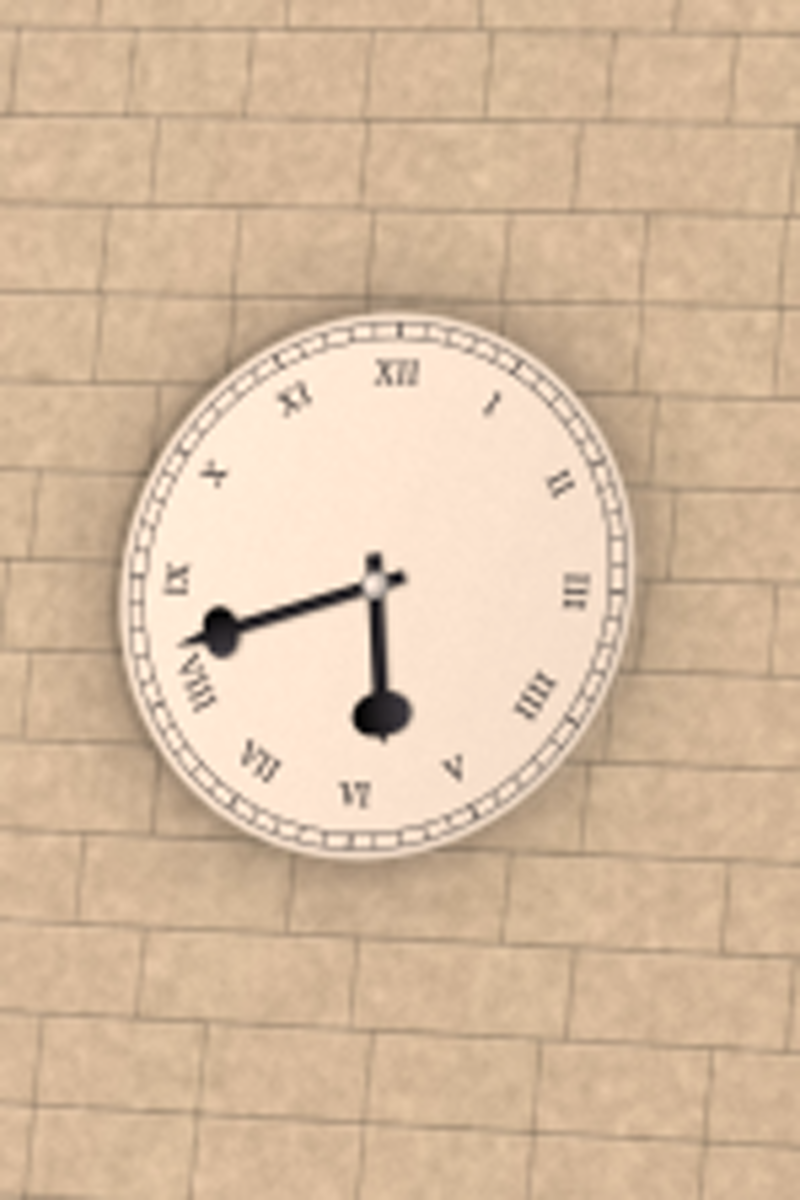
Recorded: 5 h 42 min
